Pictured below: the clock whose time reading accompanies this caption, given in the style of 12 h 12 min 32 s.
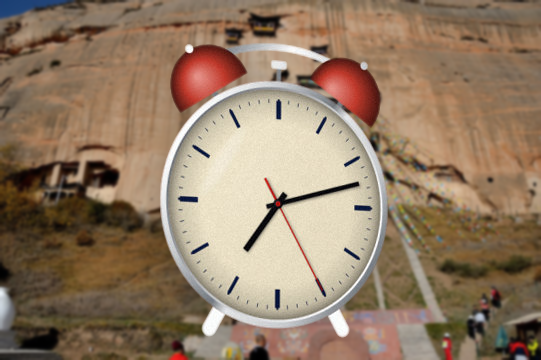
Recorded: 7 h 12 min 25 s
